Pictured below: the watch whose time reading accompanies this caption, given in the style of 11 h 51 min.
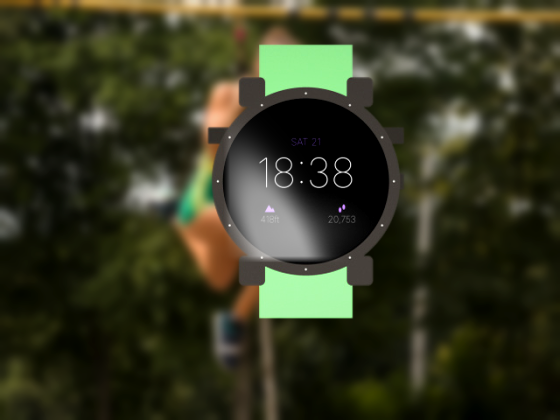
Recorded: 18 h 38 min
